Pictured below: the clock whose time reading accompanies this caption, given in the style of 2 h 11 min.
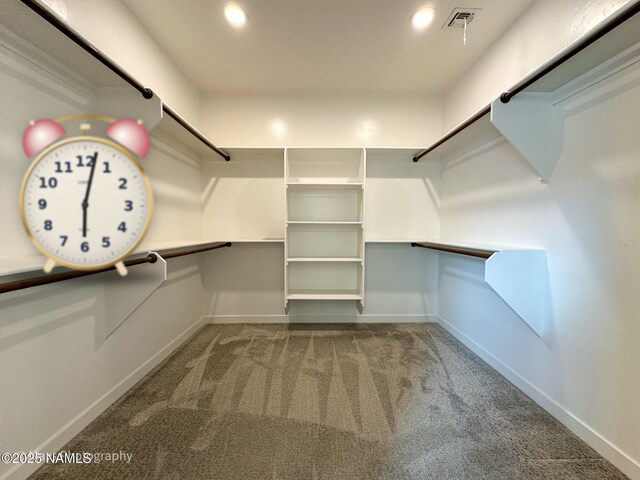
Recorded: 6 h 02 min
